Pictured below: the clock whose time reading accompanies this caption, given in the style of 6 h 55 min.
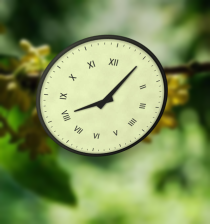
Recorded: 8 h 05 min
